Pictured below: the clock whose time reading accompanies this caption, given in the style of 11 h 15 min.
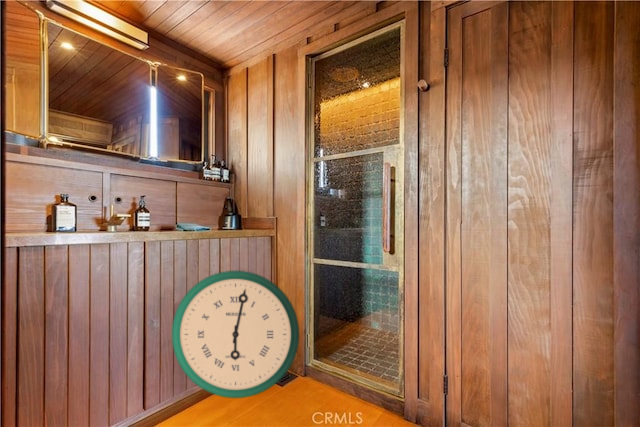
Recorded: 6 h 02 min
